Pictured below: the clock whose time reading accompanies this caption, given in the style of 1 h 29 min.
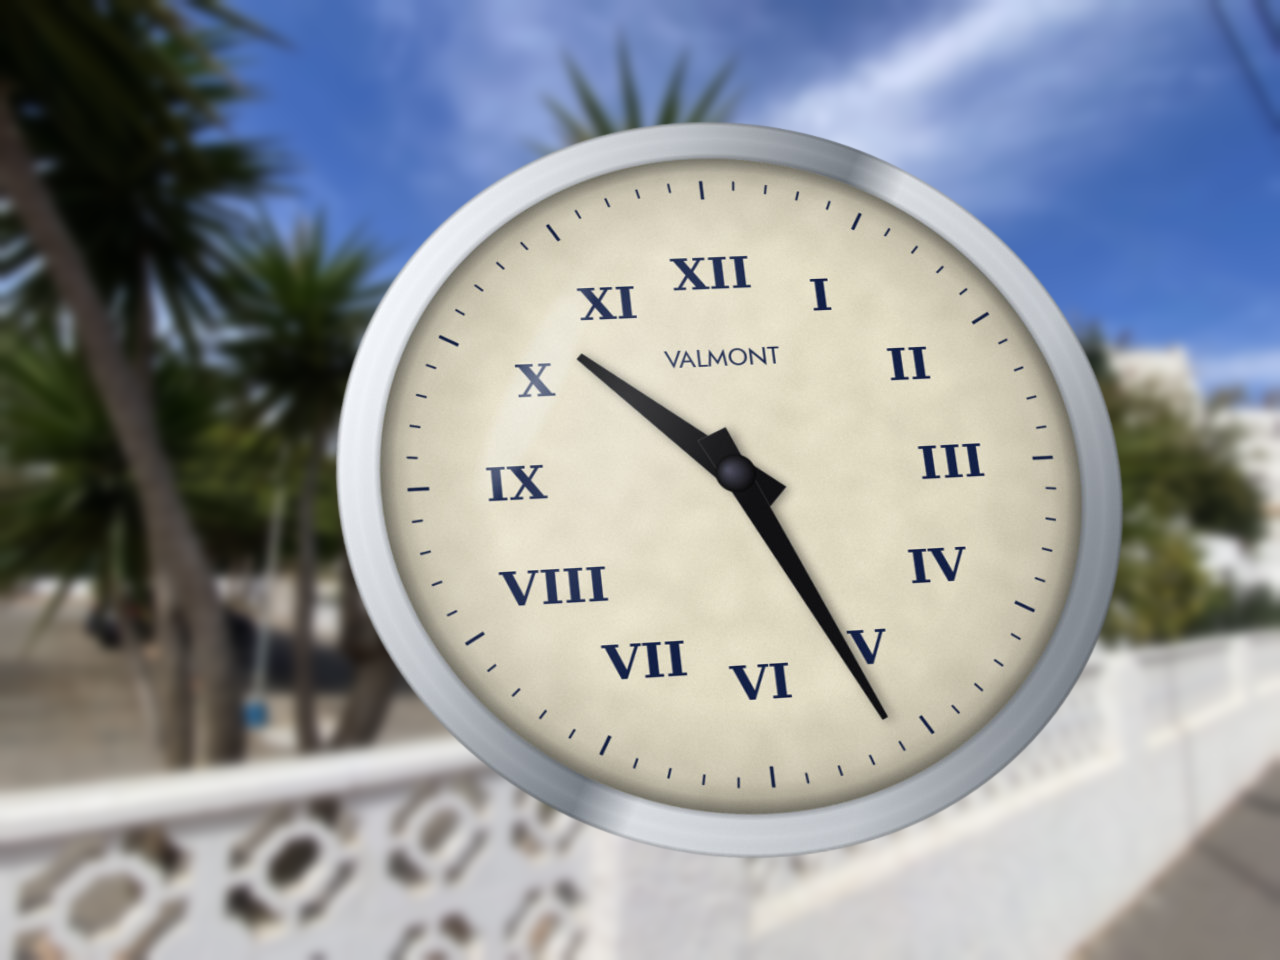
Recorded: 10 h 26 min
